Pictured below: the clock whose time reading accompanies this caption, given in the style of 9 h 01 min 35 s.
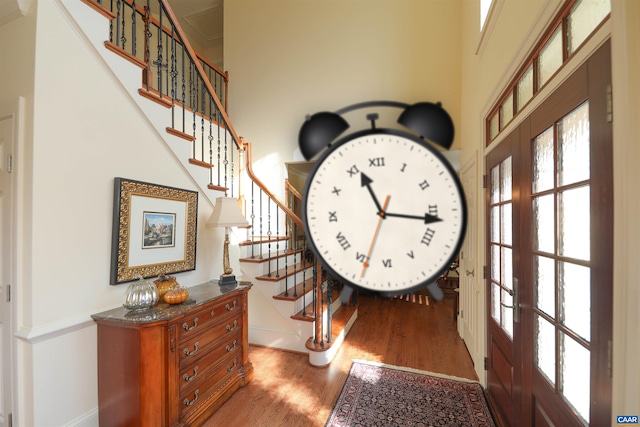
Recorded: 11 h 16 min 34 s
